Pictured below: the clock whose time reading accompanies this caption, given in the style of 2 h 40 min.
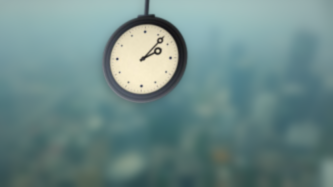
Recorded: 2 h 07 min
